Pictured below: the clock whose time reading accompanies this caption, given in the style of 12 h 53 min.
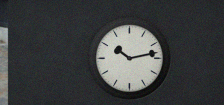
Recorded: 10 h 13 min
